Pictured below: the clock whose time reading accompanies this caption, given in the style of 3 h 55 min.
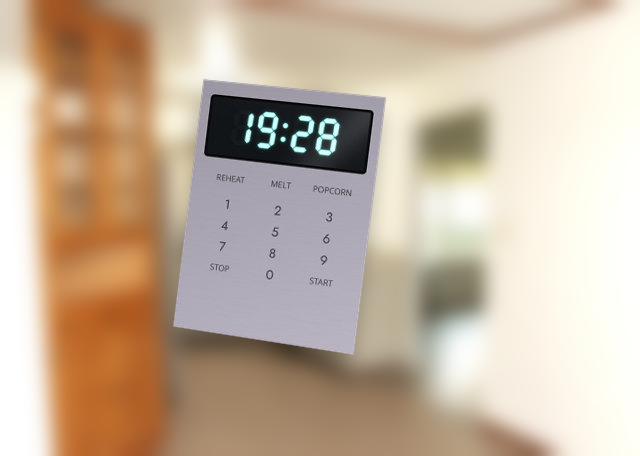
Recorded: 19 h 28 min
